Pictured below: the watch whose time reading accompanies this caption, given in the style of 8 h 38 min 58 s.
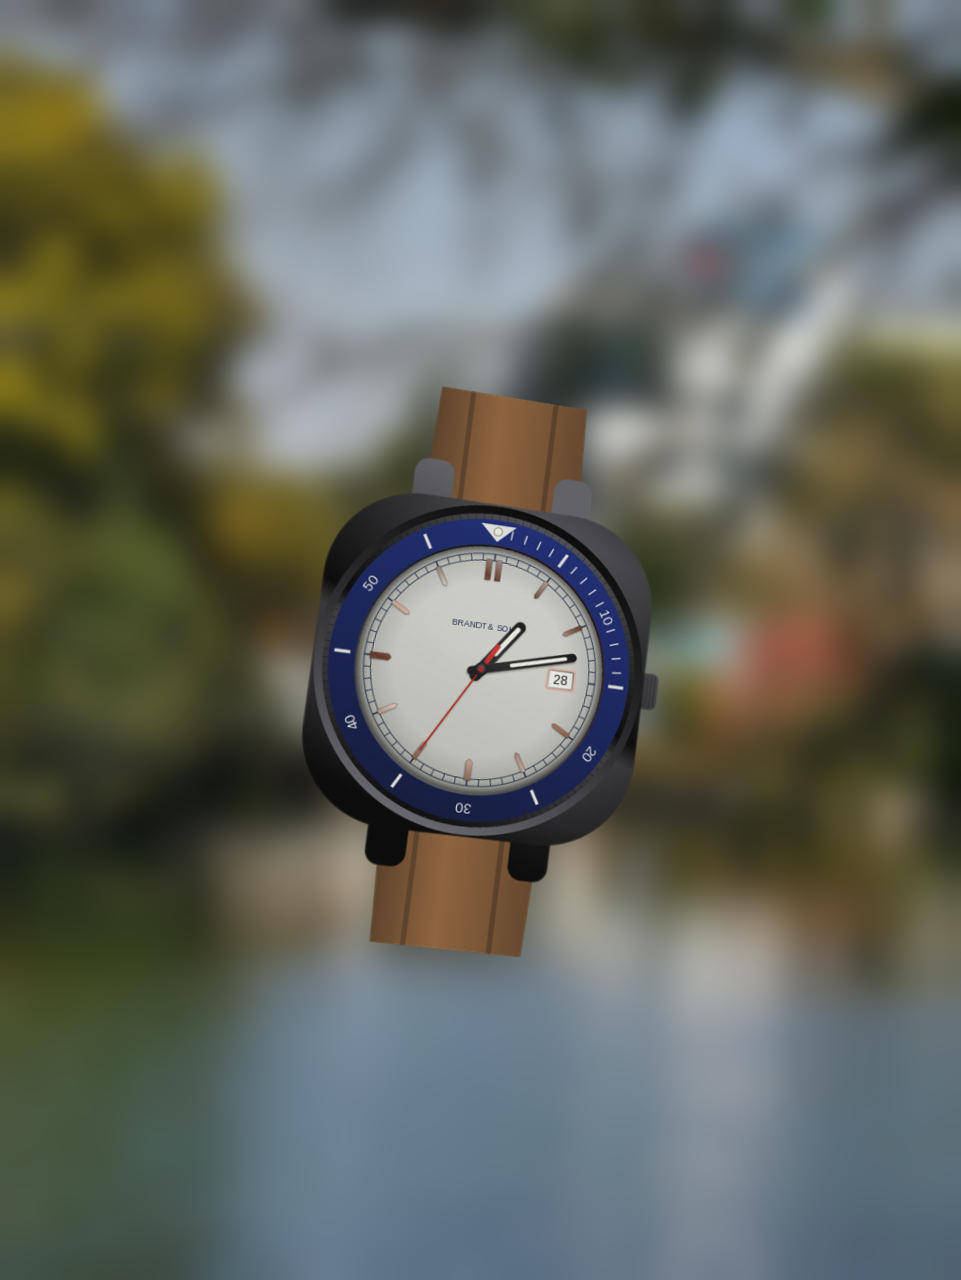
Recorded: 1 h 12 min 35 s
